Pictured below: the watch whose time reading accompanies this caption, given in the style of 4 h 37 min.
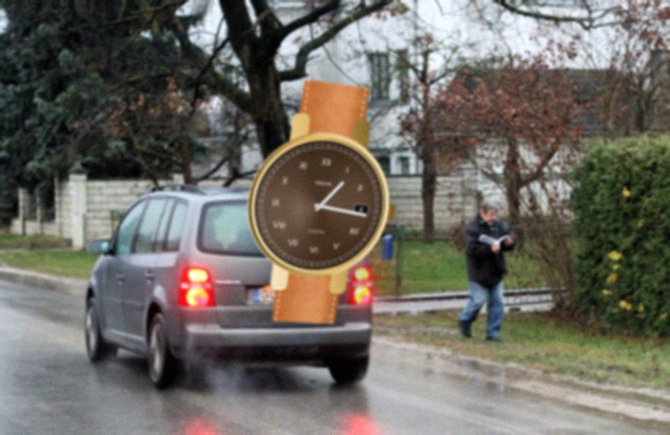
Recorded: 1 h 16 min
